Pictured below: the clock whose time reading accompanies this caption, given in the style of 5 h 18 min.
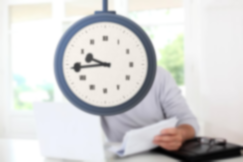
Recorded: 9 h 44 min
